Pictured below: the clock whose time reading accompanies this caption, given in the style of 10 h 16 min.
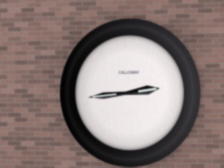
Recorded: 2 h 44 min
